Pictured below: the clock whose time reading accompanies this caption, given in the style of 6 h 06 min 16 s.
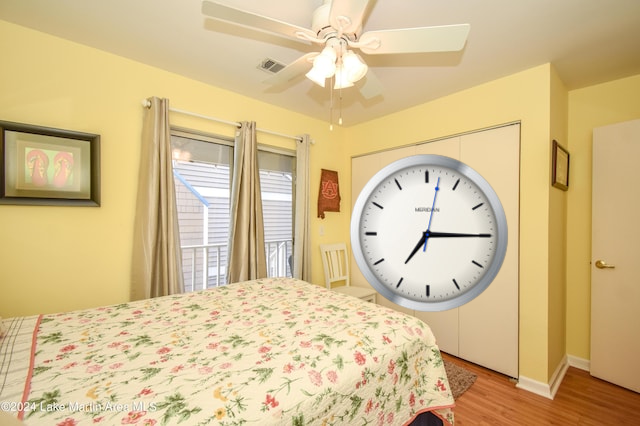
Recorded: 7 h 15 min 02 s
